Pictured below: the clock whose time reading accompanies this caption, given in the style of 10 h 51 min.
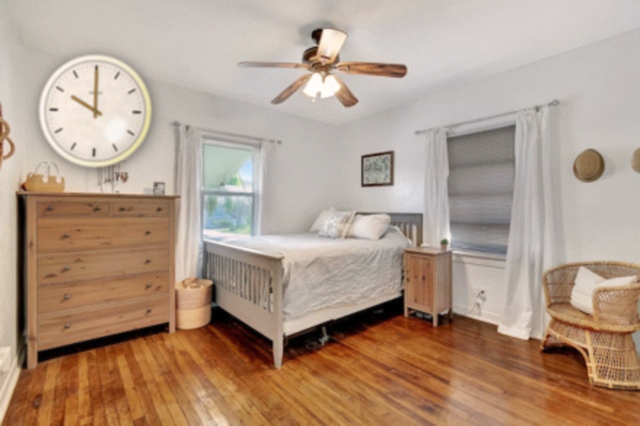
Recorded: 10 h 00 min
